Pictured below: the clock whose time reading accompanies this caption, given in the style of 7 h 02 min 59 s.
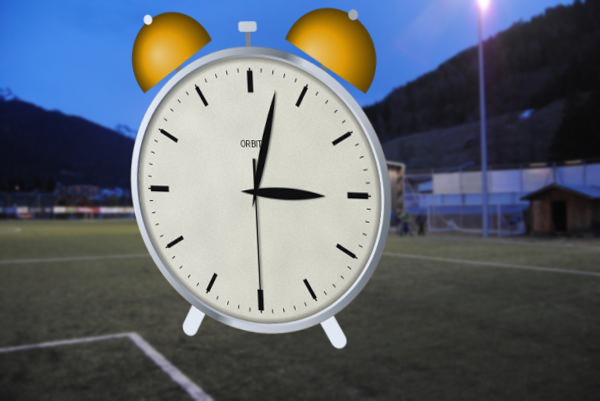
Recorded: 3 h 02 min 30 s
